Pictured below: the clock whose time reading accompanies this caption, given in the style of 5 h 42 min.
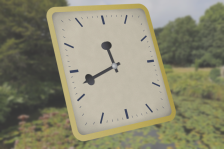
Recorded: 11 h 42 min
